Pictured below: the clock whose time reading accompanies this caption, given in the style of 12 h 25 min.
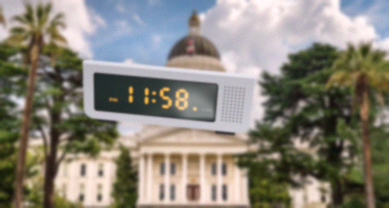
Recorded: 11 h 58 min
